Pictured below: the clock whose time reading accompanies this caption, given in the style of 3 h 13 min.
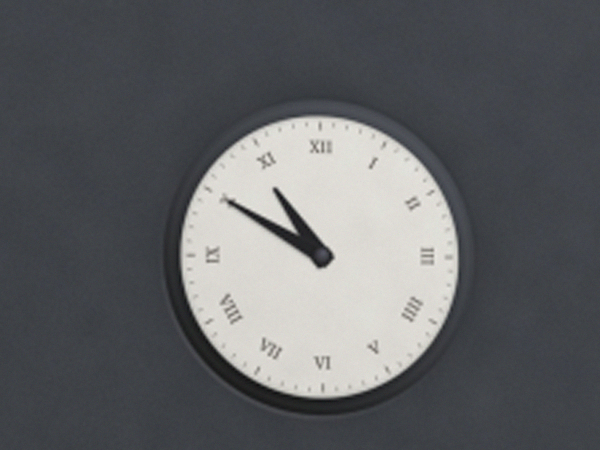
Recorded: 10 h 50 min
